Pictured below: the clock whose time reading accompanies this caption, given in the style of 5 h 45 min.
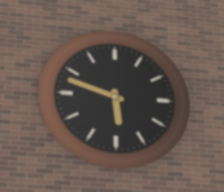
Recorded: 5 h 48 min
